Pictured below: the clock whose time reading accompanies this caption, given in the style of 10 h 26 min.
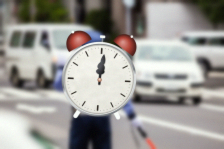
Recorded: 12 h 01 min
